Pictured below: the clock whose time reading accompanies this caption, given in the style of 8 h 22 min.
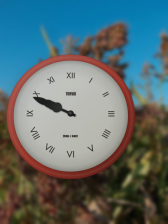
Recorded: 9 h 49 min
